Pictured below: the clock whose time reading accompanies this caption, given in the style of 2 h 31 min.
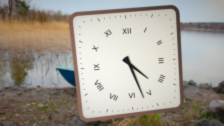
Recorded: 4 h 27 min
